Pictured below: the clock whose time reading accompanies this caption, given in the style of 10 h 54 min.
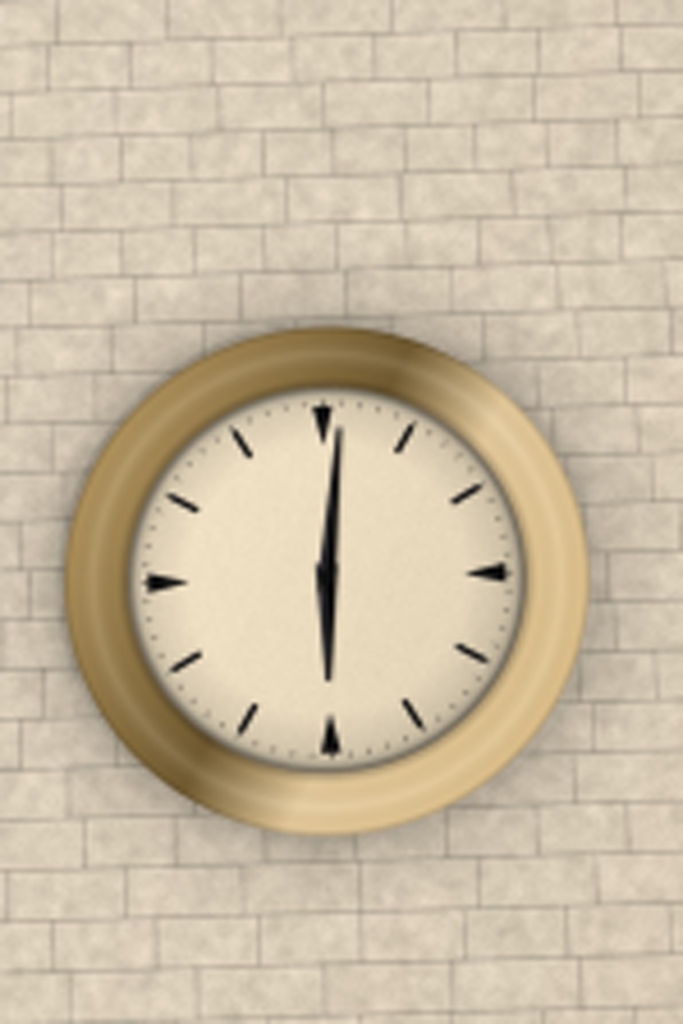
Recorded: 6 h 01 min
